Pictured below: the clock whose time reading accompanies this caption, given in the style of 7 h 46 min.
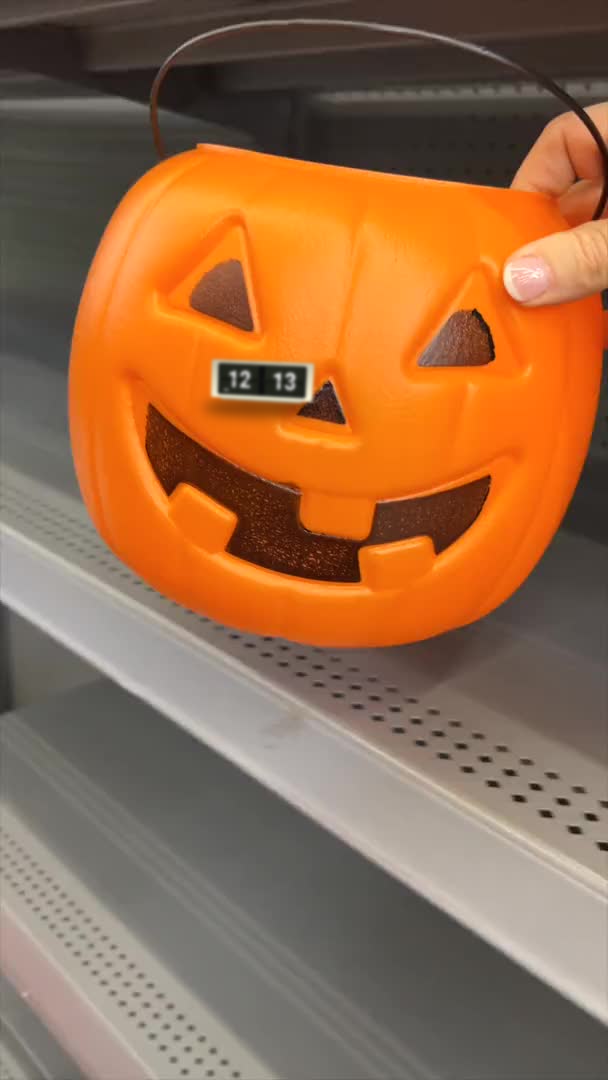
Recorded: 12 h 13 min
